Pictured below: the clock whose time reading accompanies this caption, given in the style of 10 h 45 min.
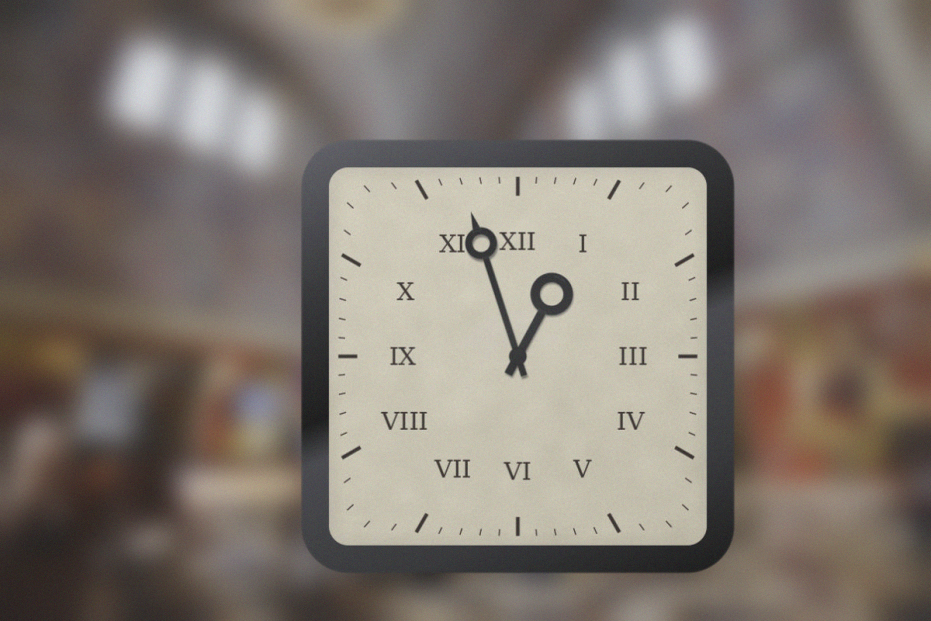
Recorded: 12 h 57 min
